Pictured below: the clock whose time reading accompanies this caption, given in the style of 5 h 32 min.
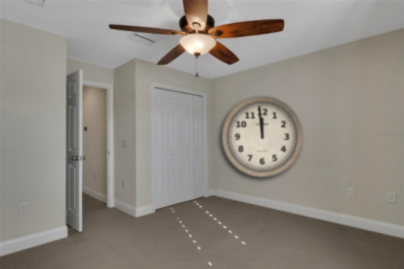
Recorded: 11 h 59 min
